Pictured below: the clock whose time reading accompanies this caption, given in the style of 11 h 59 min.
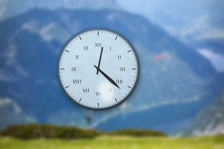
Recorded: 12 h 22 min
